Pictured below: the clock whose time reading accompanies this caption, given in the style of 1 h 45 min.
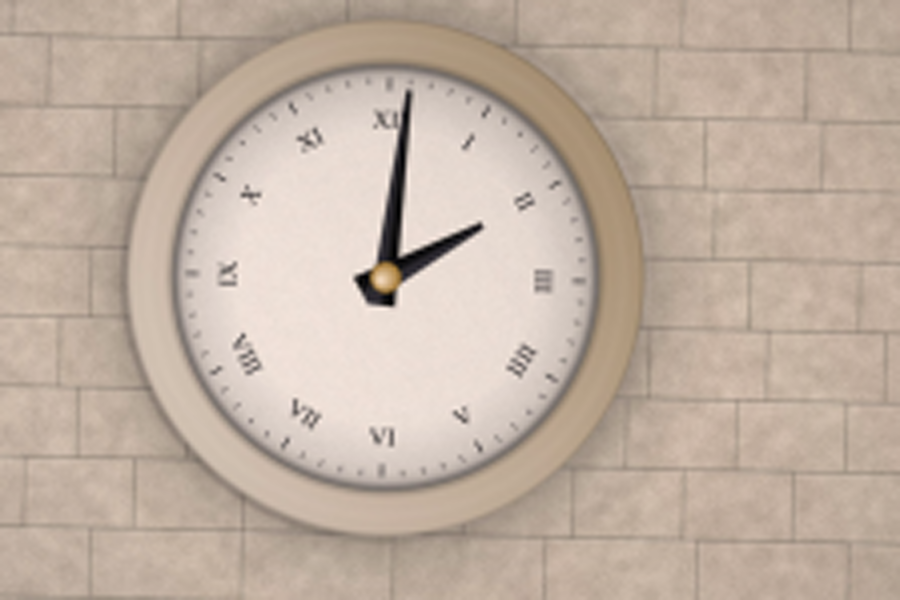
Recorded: 2 h 01 min
